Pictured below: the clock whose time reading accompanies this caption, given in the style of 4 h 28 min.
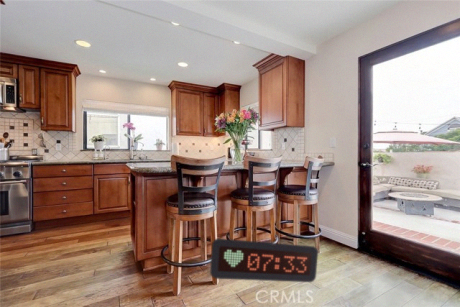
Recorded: 7 h 33 min
